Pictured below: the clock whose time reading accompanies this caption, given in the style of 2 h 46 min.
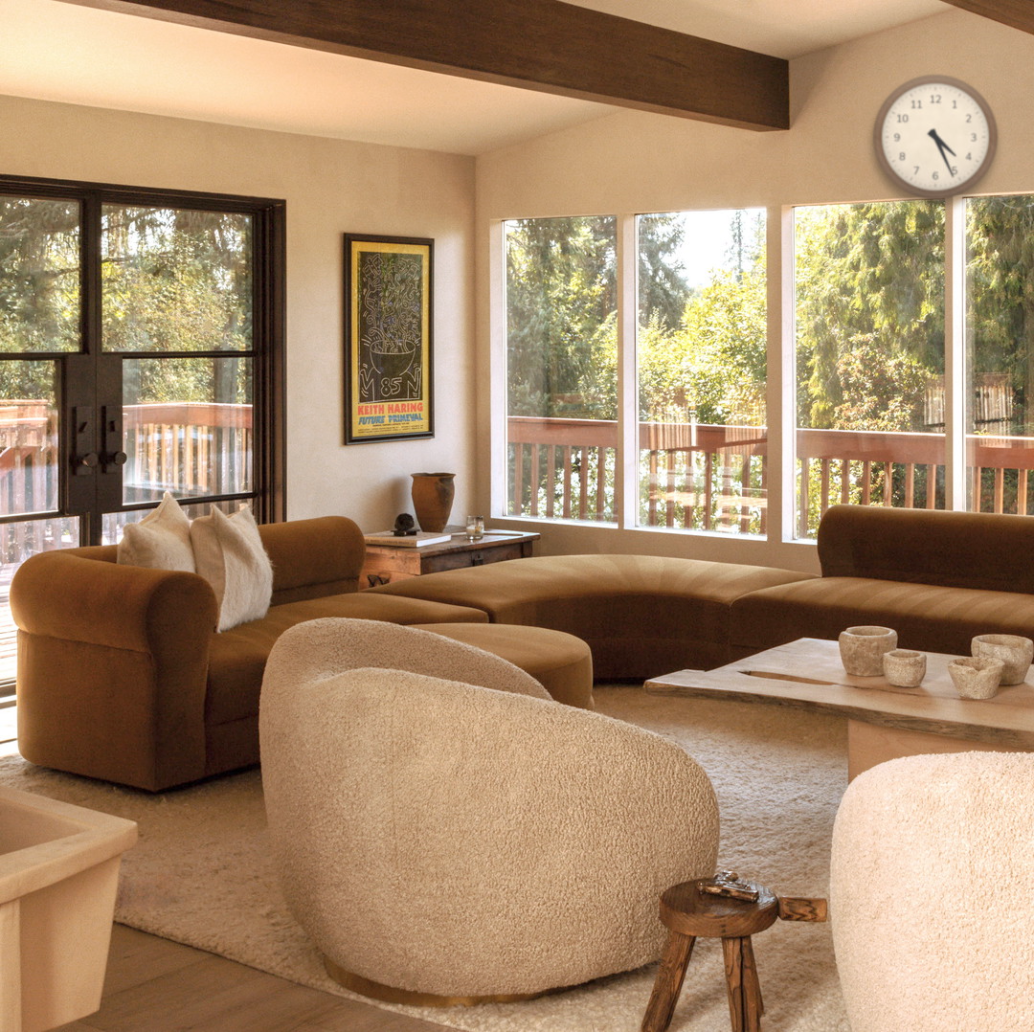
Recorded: 4 h 26 min
